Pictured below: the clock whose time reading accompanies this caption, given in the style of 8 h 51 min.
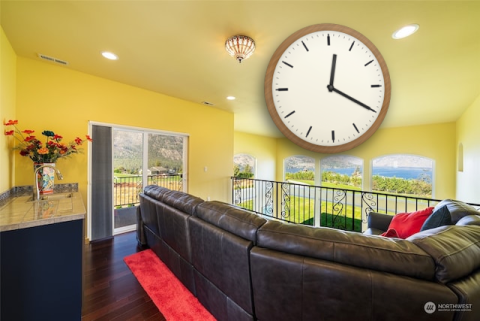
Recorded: 12 h 20 min
